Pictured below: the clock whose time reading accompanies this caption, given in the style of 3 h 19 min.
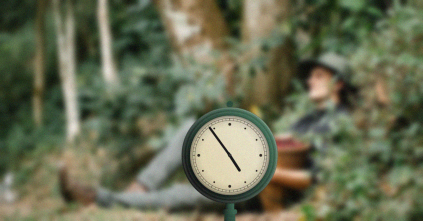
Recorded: 4 h 54 min
